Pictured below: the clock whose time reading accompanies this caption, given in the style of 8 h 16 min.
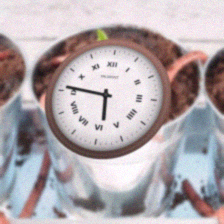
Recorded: 5 h 46 min
